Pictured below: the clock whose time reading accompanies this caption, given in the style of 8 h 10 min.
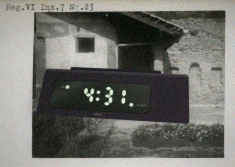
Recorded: 4 h 31 min
